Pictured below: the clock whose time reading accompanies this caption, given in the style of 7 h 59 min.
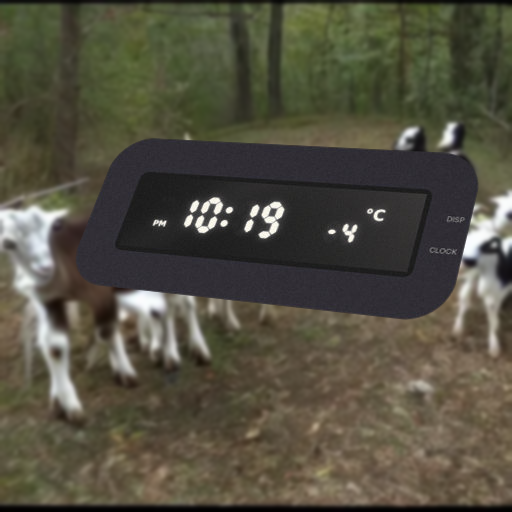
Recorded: 10 h 19 min
